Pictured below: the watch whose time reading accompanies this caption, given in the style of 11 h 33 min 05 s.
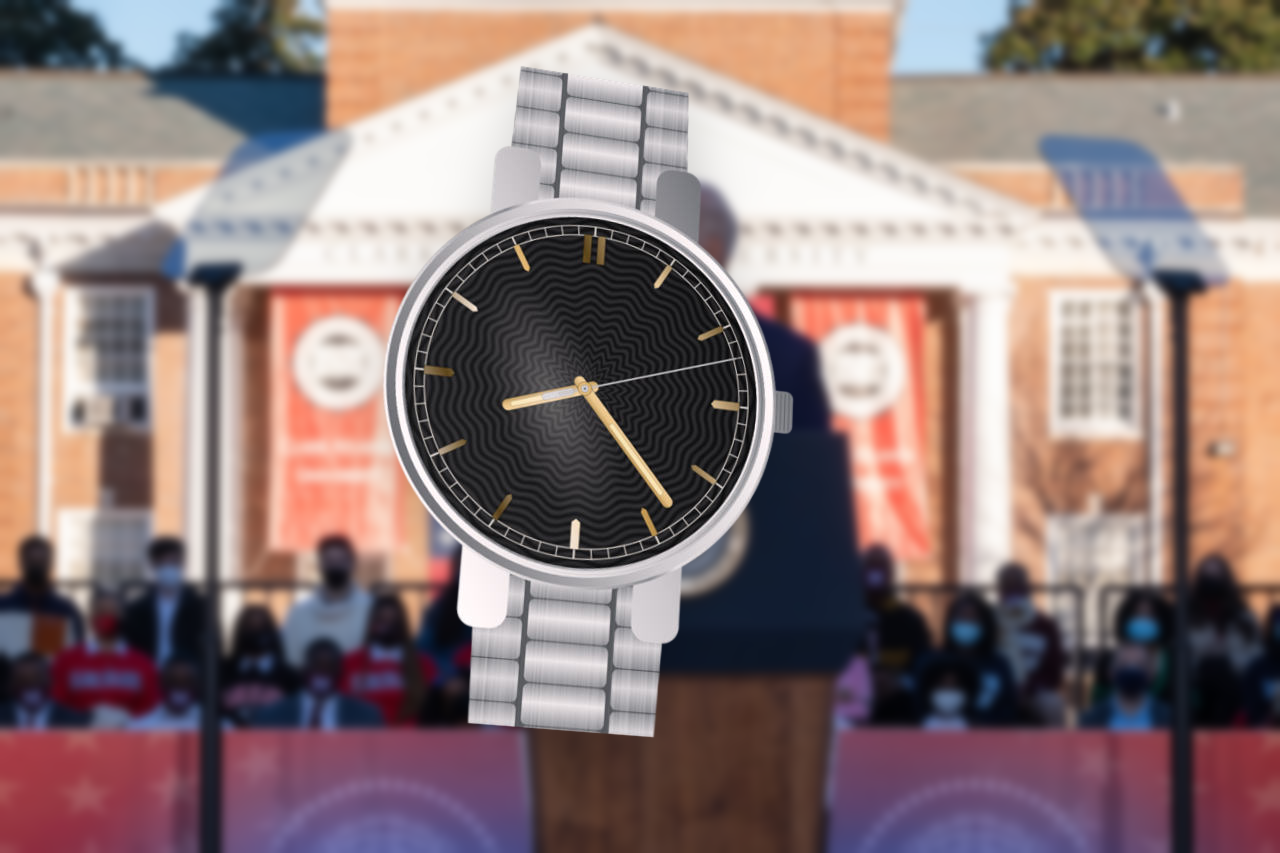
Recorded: 8 h 23 min 12 s
